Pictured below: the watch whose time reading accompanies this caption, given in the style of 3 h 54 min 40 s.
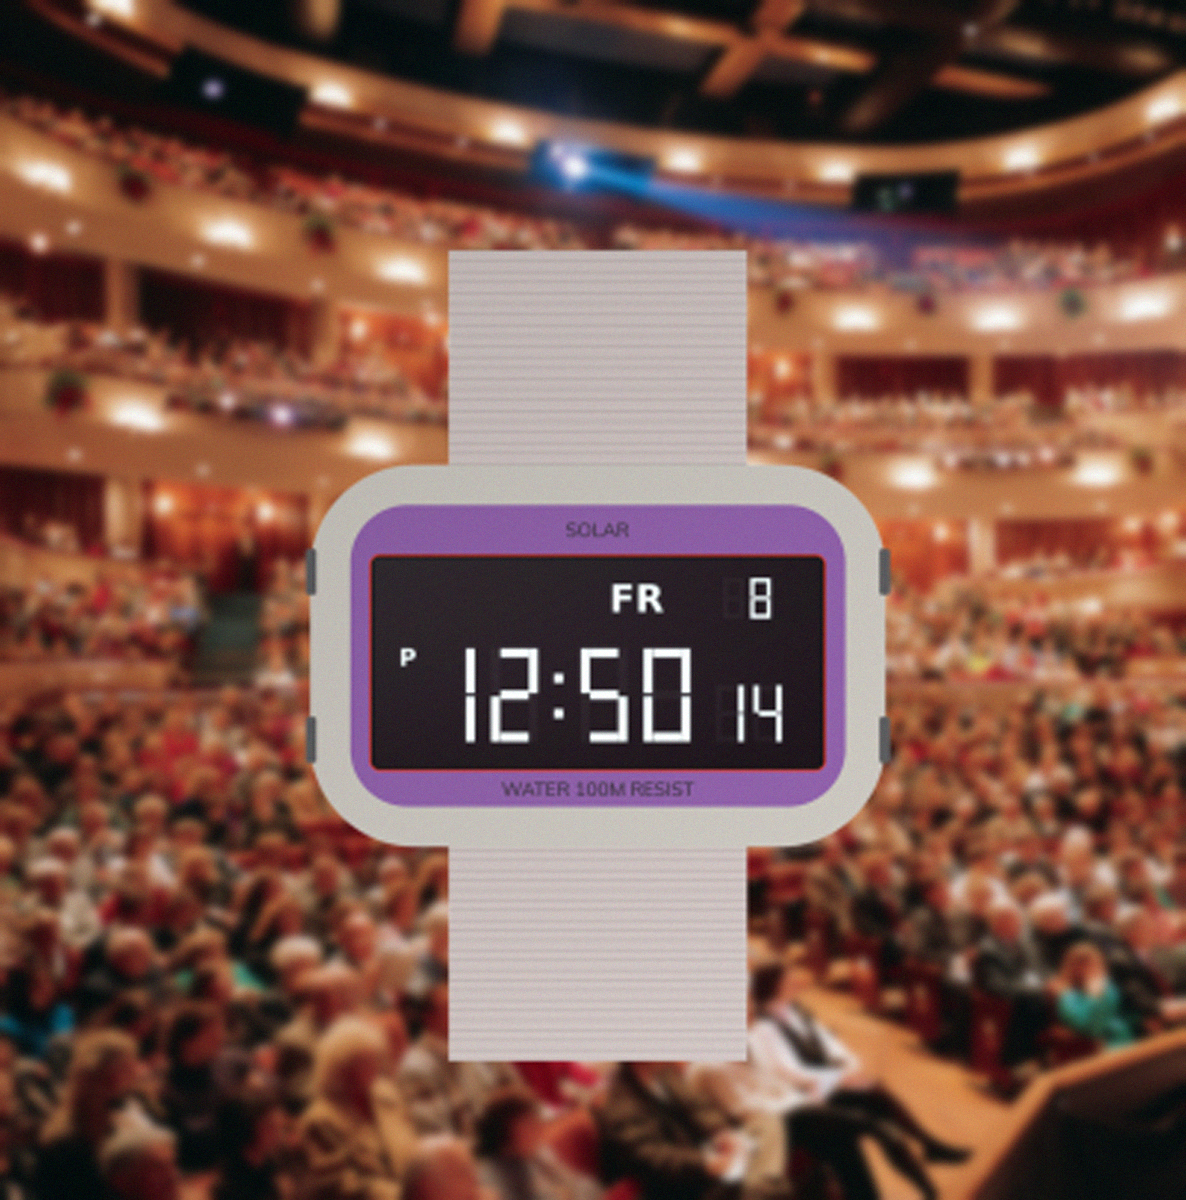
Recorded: 12 h 50 min 14 s
